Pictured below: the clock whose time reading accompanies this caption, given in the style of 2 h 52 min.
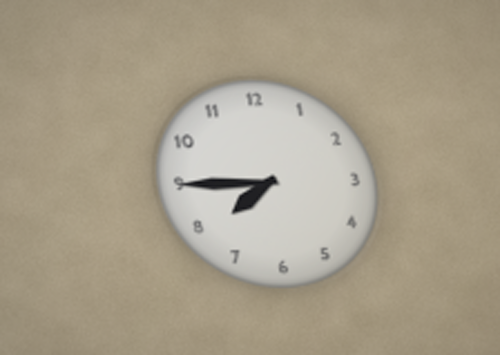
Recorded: 7 h 45 min
